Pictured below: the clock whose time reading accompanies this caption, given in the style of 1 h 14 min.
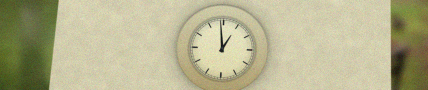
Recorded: 12 h 59 min
